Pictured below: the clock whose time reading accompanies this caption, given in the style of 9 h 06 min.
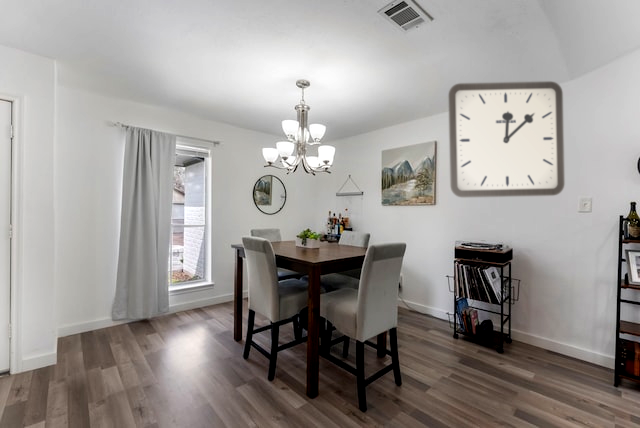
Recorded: 12 h 08 min
